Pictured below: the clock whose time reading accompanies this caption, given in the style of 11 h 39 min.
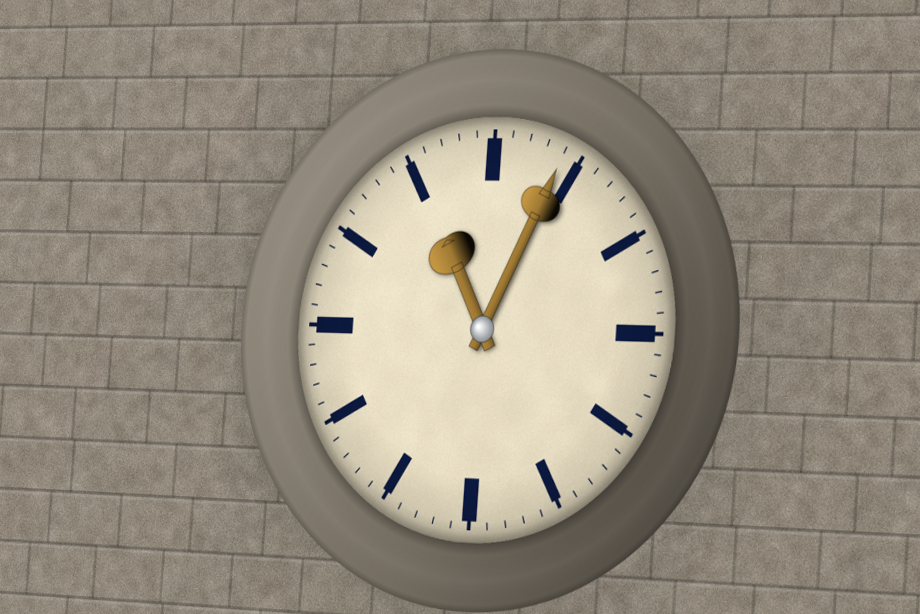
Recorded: 11 h 04 min
